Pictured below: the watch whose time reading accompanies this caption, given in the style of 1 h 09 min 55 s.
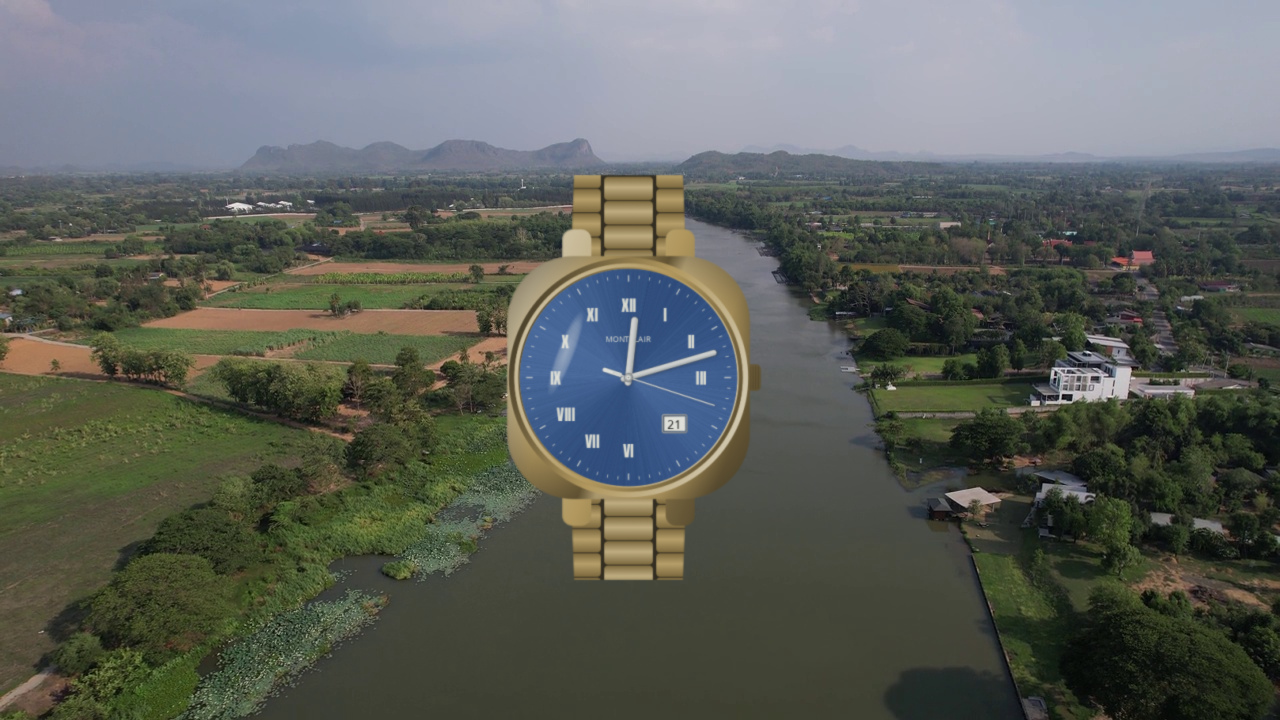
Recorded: 12 h 12 min 18 s
